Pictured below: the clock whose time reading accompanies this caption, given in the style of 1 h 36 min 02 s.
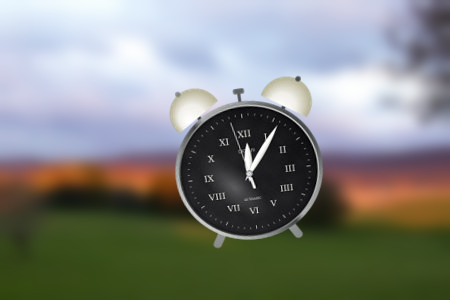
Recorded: 12 h 05 min 58 s
